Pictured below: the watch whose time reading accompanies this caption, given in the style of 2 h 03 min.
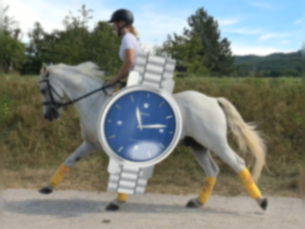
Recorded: 11 h 13 min
